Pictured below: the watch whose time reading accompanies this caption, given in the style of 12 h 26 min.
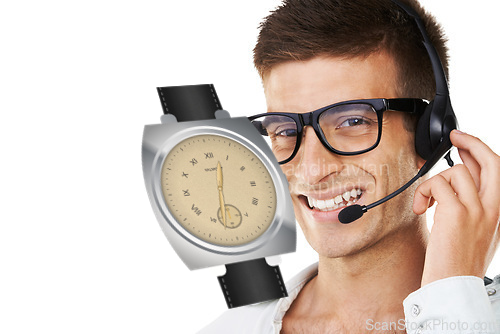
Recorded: 12 h 32 min
